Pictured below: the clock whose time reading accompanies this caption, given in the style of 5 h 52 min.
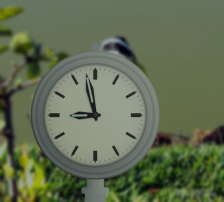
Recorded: 8 h 58 min
